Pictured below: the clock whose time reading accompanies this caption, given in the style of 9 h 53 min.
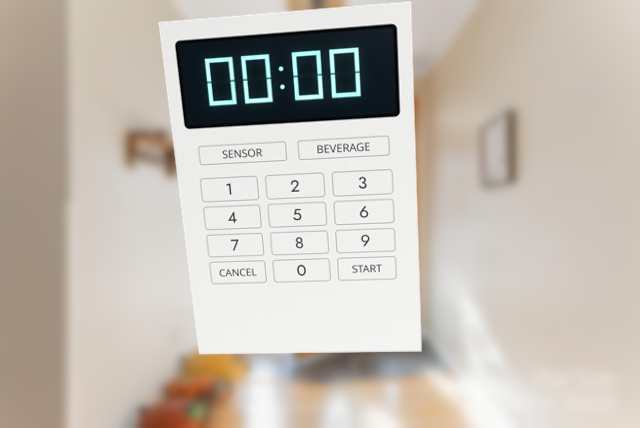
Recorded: 0 h 00 min
